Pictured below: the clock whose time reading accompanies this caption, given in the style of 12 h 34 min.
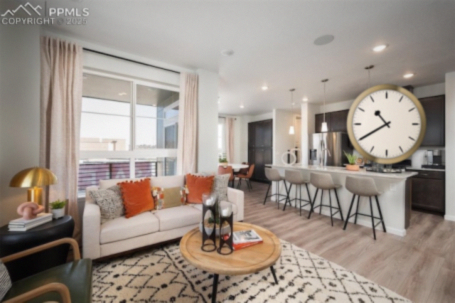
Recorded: 10 h 40 min
